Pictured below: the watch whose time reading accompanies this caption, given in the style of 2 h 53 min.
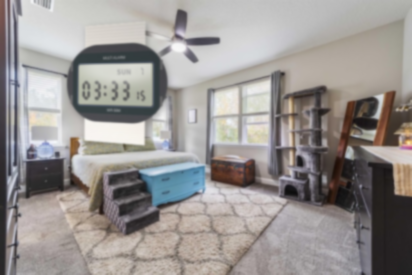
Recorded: 3 h 33 min
